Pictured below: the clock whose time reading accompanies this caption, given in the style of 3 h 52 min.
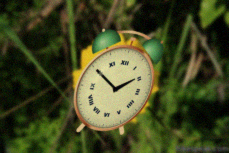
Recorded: 1 h 50 min
